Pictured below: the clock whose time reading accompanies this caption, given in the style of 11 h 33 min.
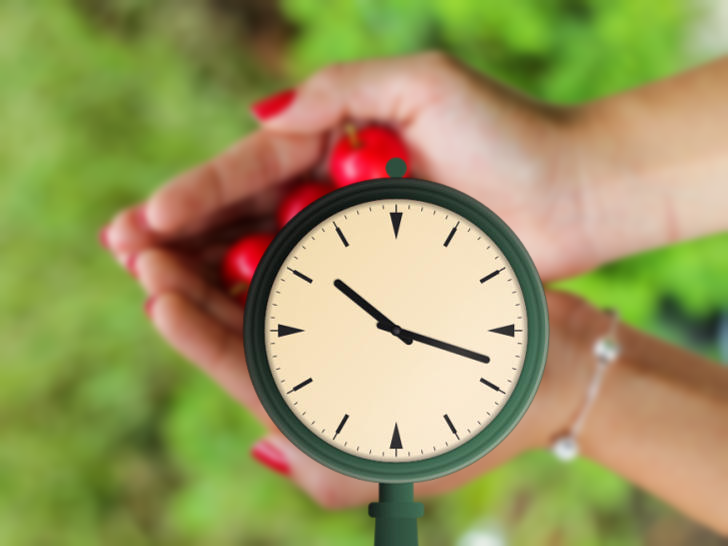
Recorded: 10 h 18 min
